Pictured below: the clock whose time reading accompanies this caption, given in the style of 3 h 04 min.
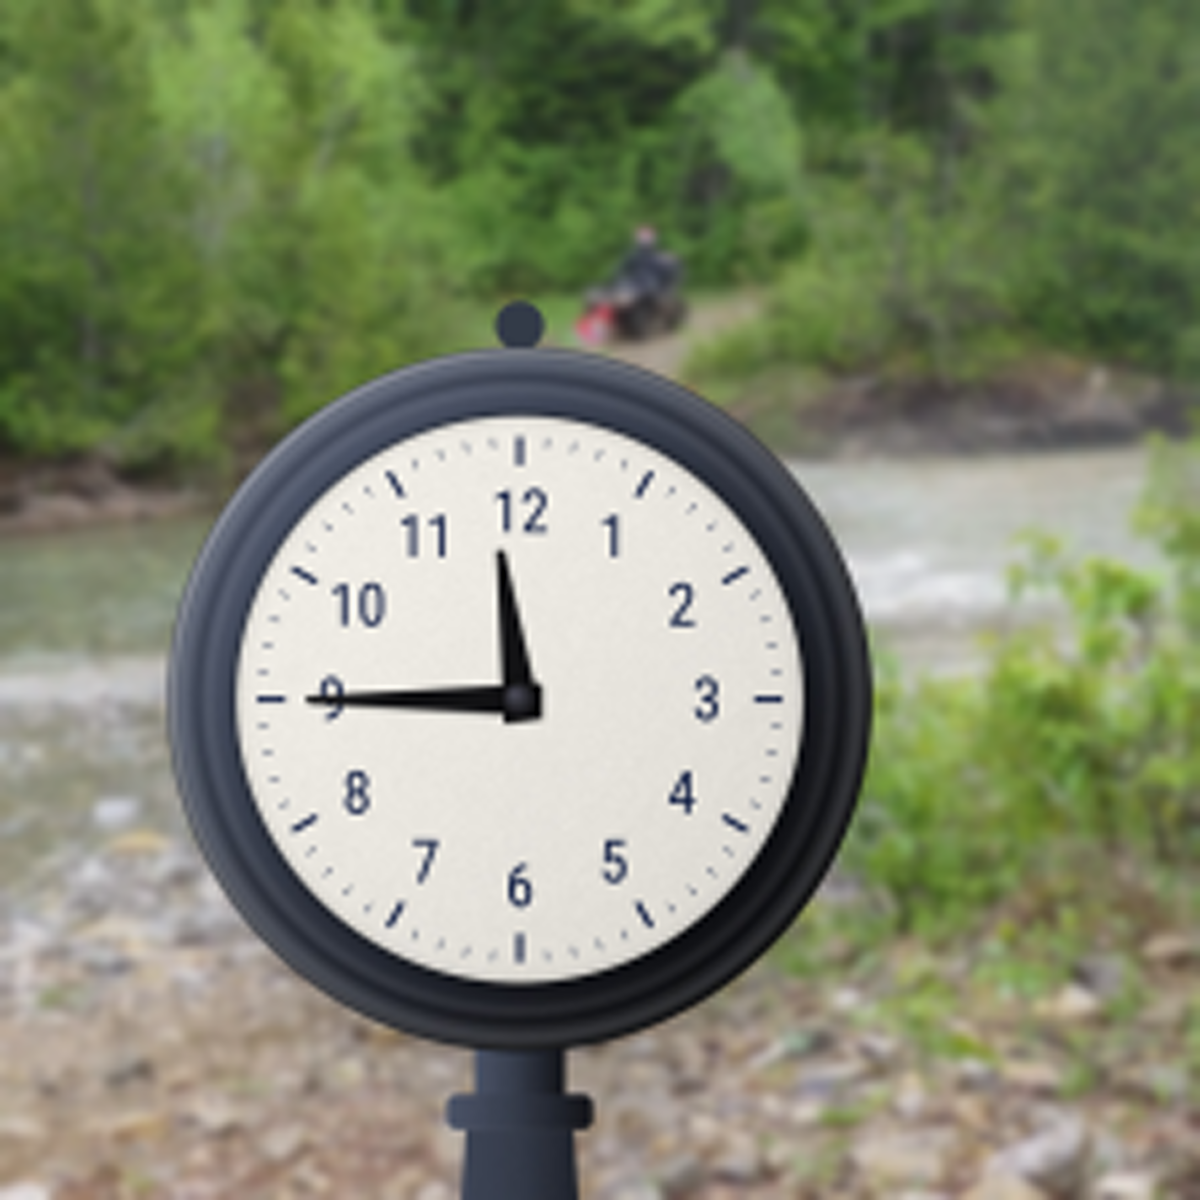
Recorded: 11 h 45 min
